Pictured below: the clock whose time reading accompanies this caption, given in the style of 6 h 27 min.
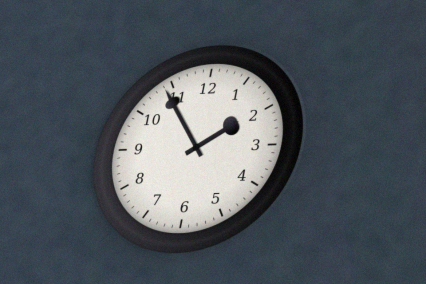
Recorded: 1 h 54 min
